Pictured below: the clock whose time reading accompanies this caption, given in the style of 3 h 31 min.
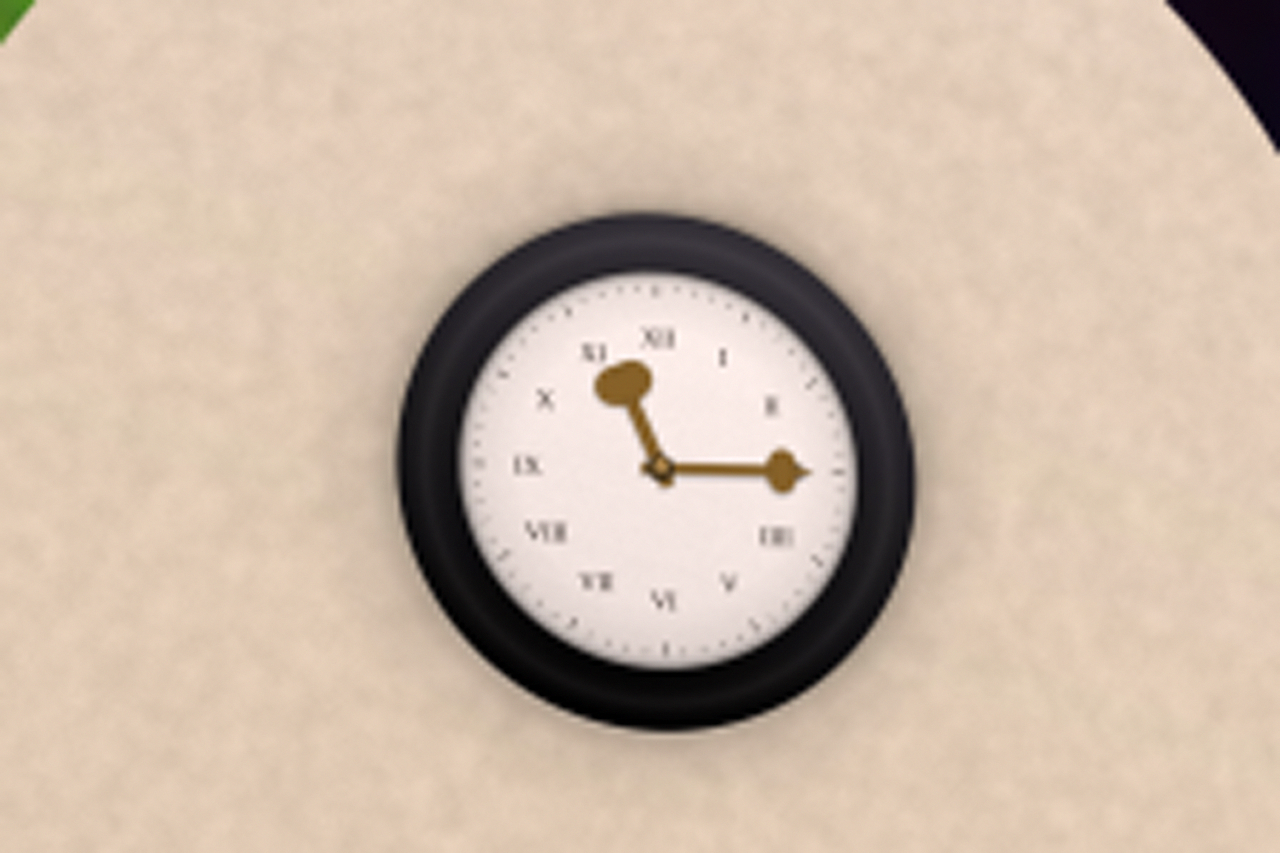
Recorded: 11 h 15 min
